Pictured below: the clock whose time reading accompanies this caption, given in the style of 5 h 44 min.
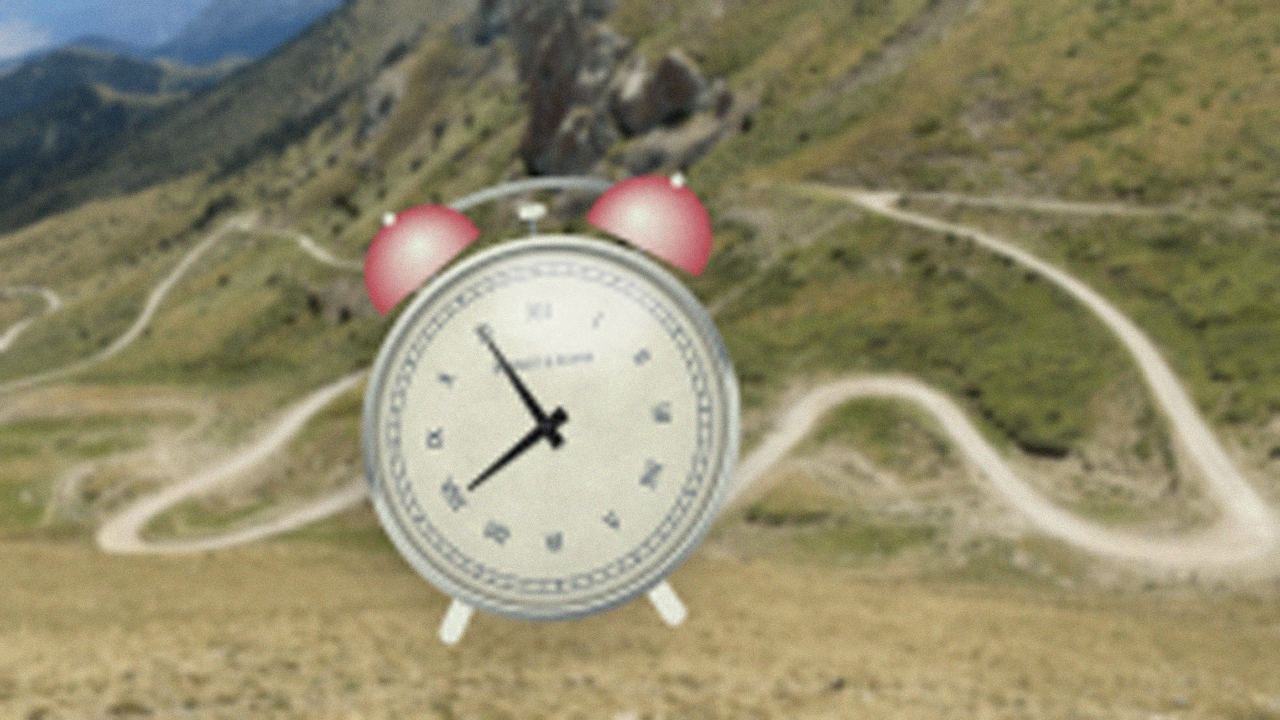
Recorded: 7 h 55 min
